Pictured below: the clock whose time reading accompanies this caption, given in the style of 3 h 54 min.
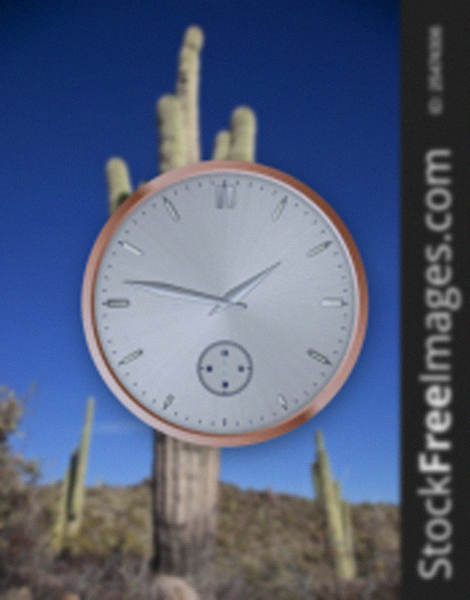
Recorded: 1 h 47 min
